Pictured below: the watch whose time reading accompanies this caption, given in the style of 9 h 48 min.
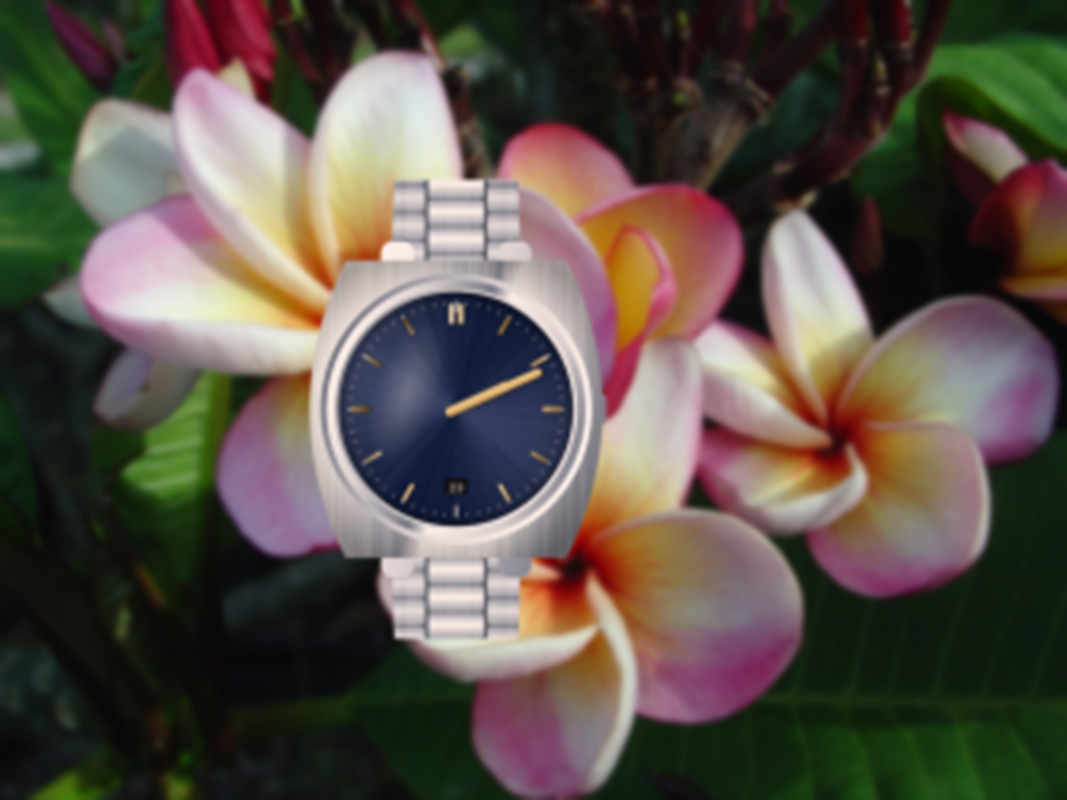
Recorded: 2 h 11 min
